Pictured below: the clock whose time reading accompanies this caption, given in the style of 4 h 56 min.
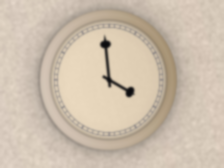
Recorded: 3 h 59 min
